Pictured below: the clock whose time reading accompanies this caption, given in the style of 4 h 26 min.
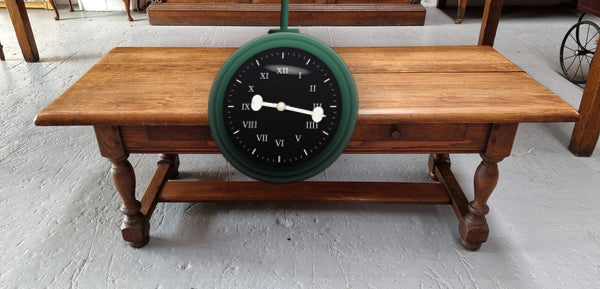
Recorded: 9 h 17 min
